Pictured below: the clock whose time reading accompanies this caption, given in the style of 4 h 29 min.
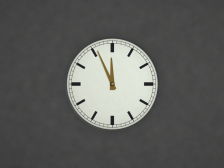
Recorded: 11 h 56 min
